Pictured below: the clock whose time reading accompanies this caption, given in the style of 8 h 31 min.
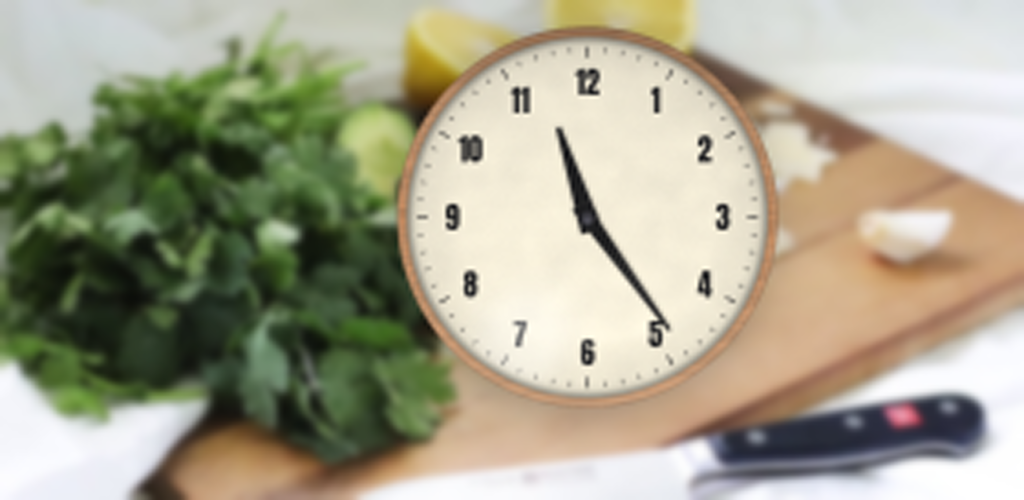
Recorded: 11 h 24 min
